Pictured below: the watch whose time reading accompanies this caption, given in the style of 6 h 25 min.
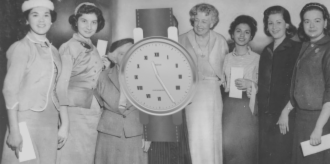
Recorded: 11 h 25 min
